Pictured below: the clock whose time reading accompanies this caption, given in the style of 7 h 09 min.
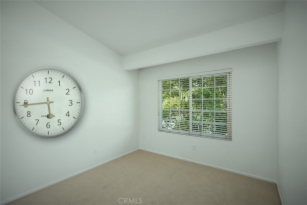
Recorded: 5 h 44 min
